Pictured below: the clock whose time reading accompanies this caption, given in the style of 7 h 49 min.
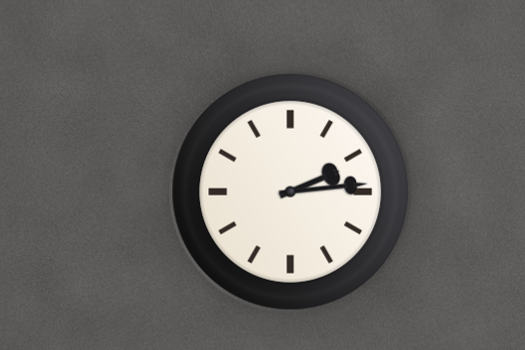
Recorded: 2 h 14 min
